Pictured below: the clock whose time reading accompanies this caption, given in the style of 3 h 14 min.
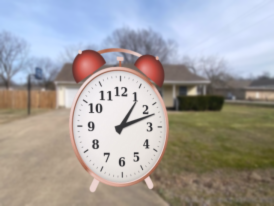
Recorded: 1 h 12 min
